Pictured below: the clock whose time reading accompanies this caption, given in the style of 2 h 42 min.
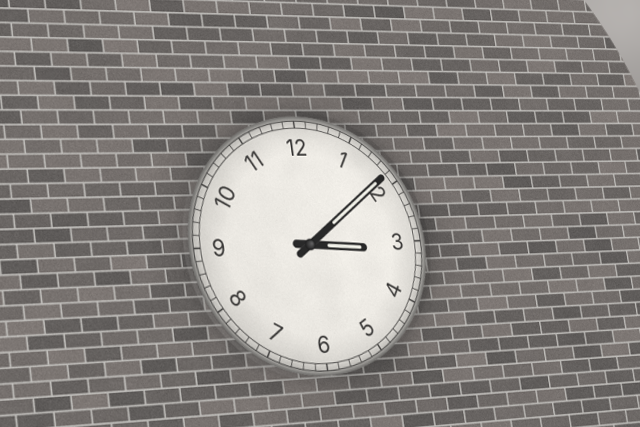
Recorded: 3 h 09 min
